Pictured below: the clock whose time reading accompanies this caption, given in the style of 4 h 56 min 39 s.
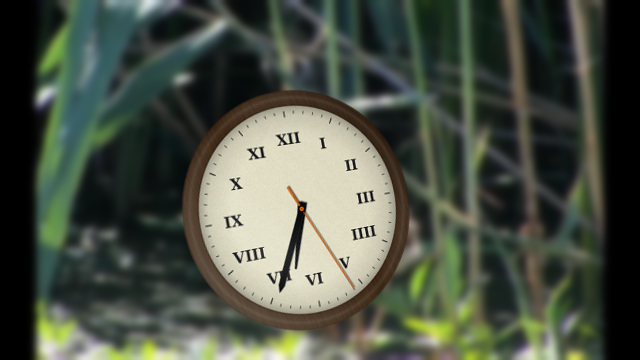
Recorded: 6 h 34 min 26 s
